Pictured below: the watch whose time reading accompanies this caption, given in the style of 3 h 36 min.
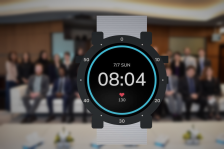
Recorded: 8 h 04 min
